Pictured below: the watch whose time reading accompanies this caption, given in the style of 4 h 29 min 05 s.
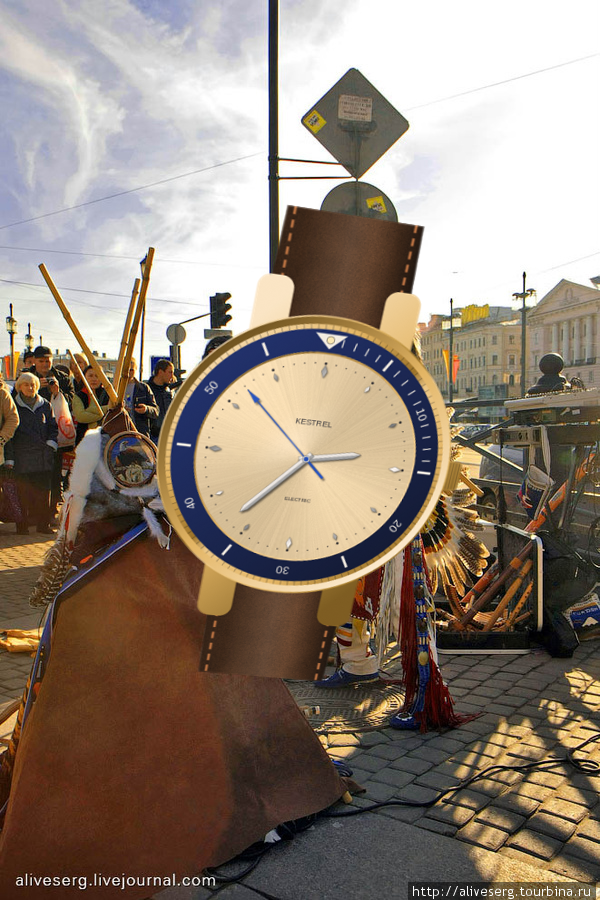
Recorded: 2 h 36 min 52 s
